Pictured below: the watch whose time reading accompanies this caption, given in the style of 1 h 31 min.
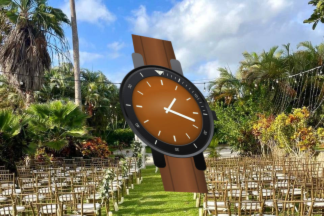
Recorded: 1 h 18 min
